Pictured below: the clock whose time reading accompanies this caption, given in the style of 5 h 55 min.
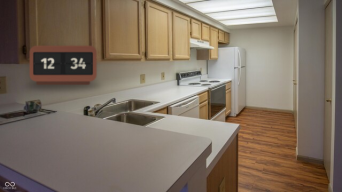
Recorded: 12 h 34 min
